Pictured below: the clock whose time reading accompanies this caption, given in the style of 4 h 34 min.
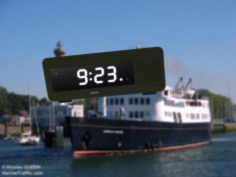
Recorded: 9 h 23 min
